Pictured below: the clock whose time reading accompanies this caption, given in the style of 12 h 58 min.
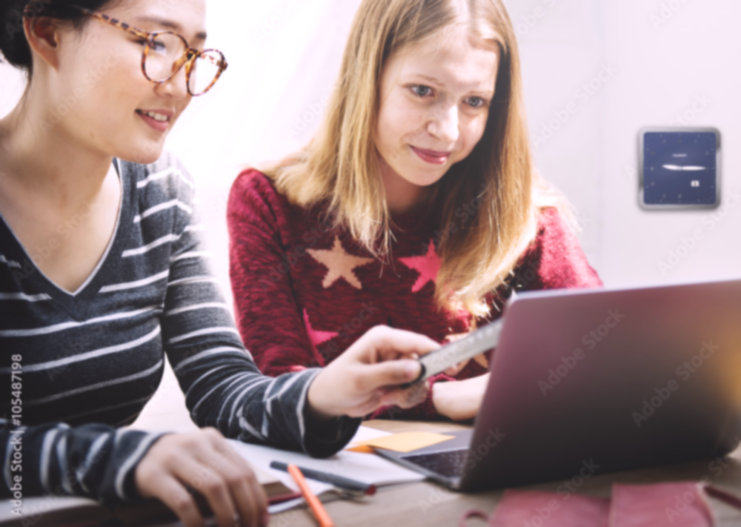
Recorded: 9 h 15 min
